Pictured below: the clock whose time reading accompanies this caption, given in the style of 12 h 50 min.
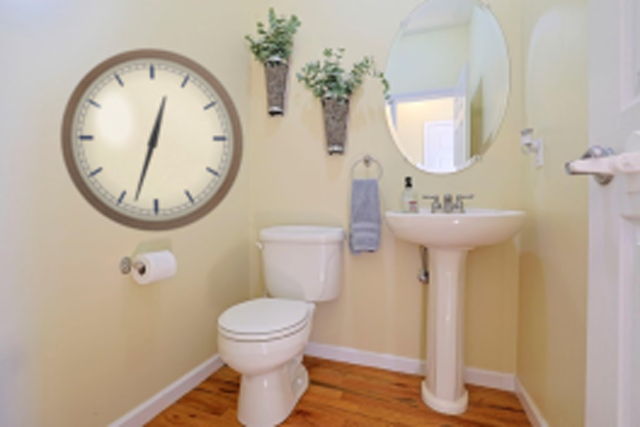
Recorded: 12 h 33 min
